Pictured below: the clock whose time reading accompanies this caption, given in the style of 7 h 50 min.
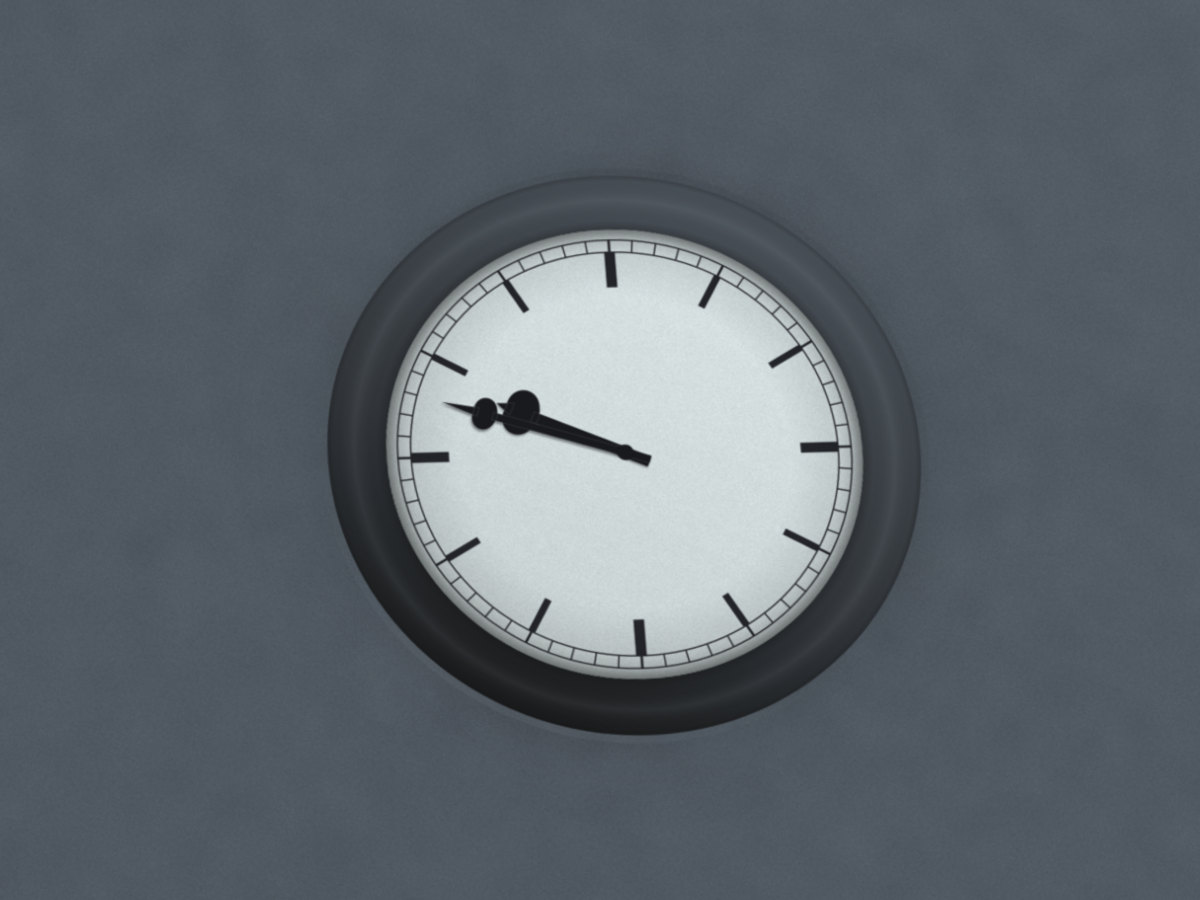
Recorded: 9 h 48 min
